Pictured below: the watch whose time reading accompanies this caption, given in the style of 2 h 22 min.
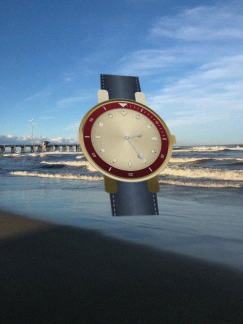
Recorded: 2 h 25 min
